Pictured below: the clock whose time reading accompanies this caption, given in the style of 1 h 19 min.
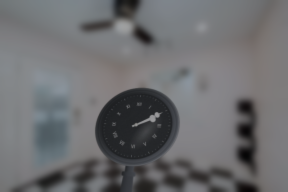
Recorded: 2 h 10 min
